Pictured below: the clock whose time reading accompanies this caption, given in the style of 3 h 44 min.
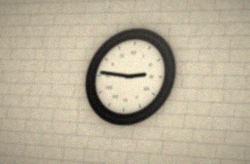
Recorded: 2 h 46 min
